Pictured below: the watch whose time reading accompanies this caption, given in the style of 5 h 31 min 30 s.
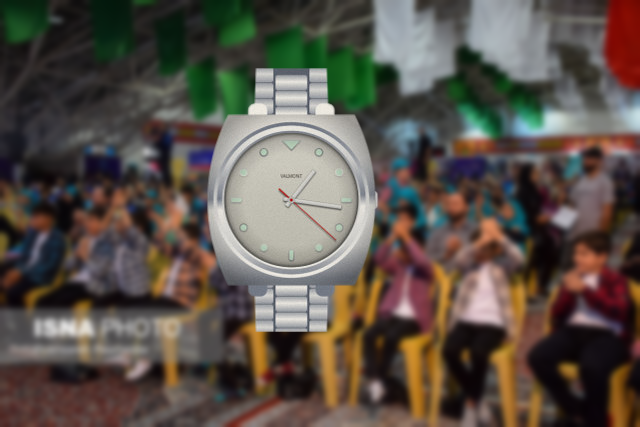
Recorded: 1 h 16 min 22 s
